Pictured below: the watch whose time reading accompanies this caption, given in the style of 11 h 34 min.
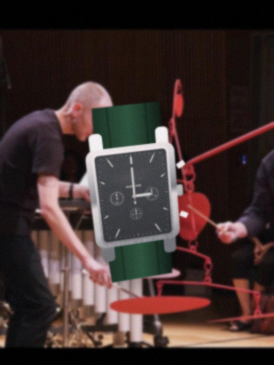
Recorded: 3 h 00 min
